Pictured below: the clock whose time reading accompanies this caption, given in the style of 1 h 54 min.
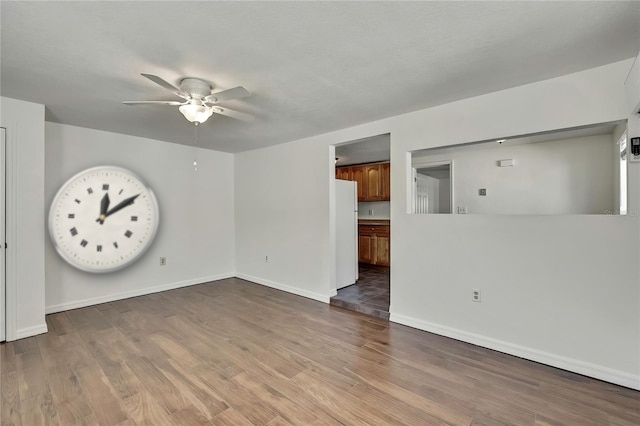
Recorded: 12 h 09 min
